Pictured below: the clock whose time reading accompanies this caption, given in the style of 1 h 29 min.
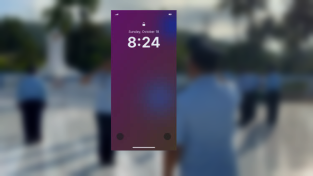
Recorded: 8 h 24 min
